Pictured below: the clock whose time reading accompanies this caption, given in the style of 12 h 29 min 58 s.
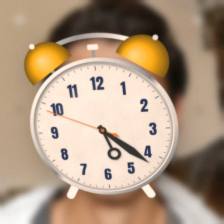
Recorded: 5 h 21 min 49 s
